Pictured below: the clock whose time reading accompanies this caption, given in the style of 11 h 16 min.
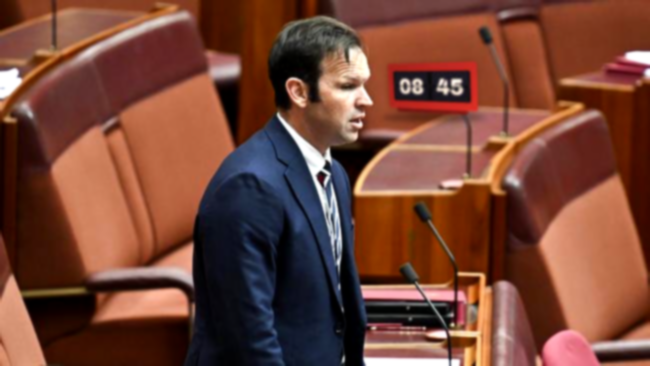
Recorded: 8 h 45 min
